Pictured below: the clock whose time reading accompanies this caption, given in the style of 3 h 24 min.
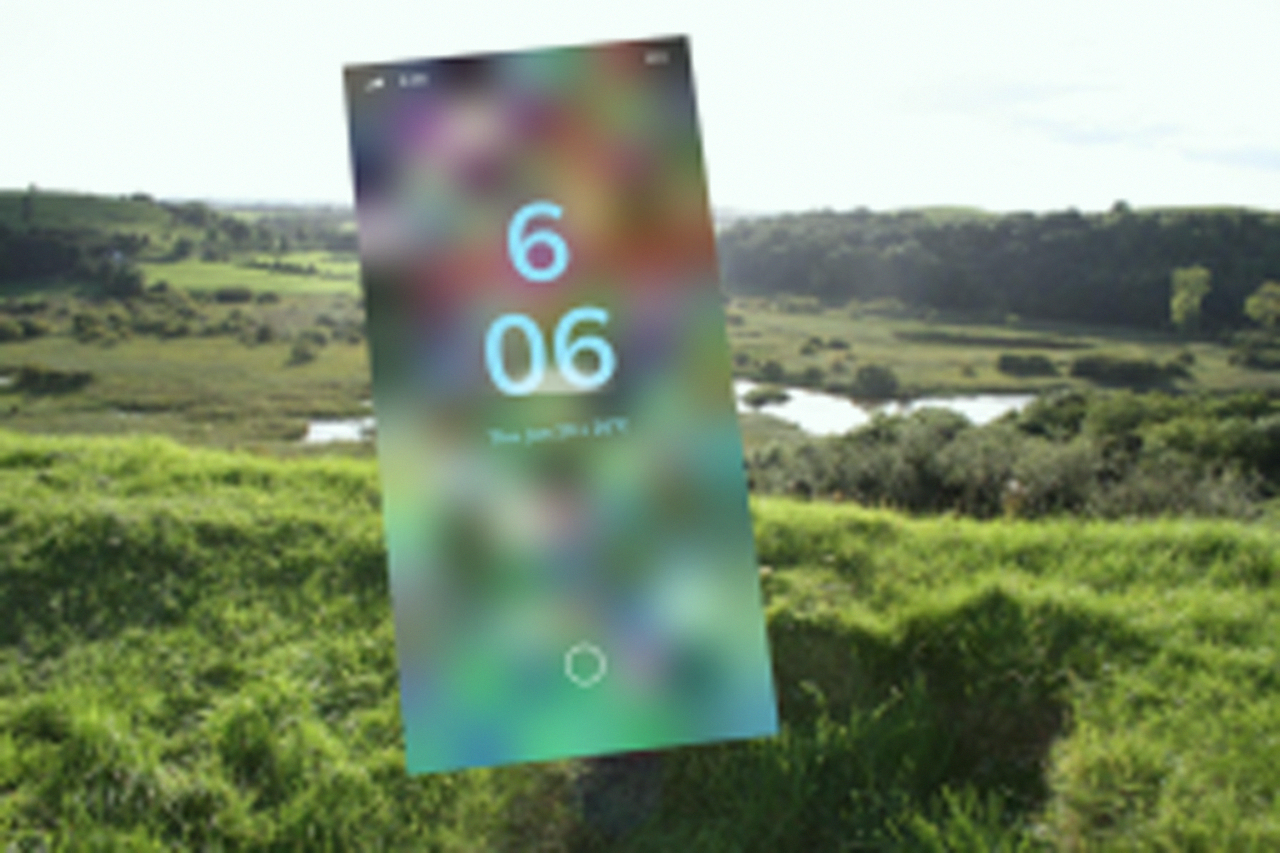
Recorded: 6 h 06 min
